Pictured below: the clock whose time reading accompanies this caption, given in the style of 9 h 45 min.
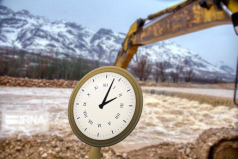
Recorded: 2 h 03 min
